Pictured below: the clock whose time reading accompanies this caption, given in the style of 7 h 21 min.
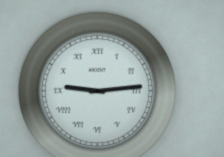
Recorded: 9 h 14 min
